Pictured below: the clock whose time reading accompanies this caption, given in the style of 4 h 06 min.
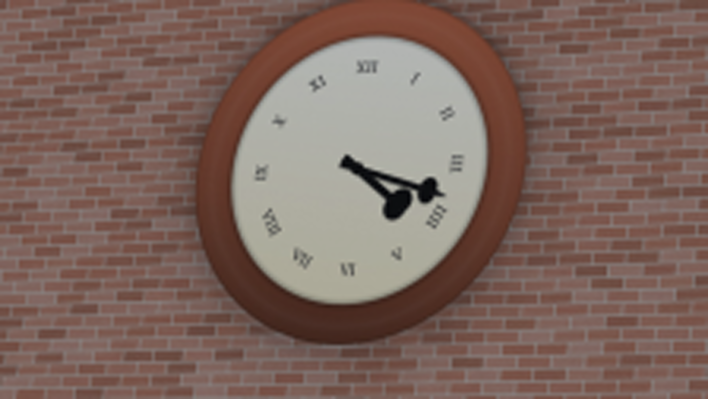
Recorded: 4 h 18 min
